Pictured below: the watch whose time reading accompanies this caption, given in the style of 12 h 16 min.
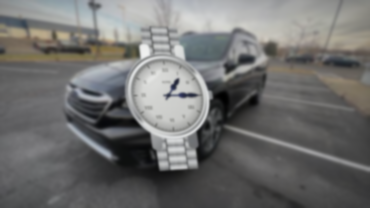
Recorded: 1 h 15 min
